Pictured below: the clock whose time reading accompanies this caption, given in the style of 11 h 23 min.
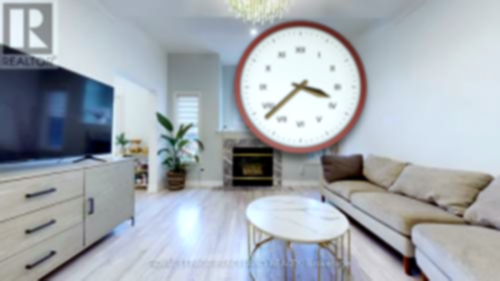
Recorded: 3 h 38 min
